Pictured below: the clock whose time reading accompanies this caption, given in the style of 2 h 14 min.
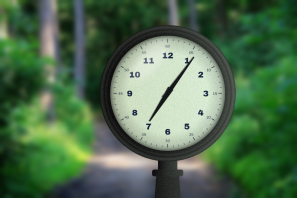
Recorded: 7 h 06 min
